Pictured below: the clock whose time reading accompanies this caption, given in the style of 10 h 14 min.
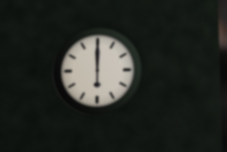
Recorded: 6 h 00 min
